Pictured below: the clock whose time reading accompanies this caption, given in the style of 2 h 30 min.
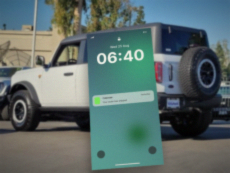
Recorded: 6 h 40 min
